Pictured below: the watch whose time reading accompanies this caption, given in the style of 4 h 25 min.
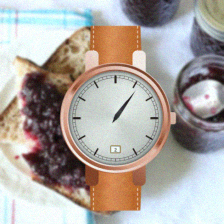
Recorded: 1 h 06 min
